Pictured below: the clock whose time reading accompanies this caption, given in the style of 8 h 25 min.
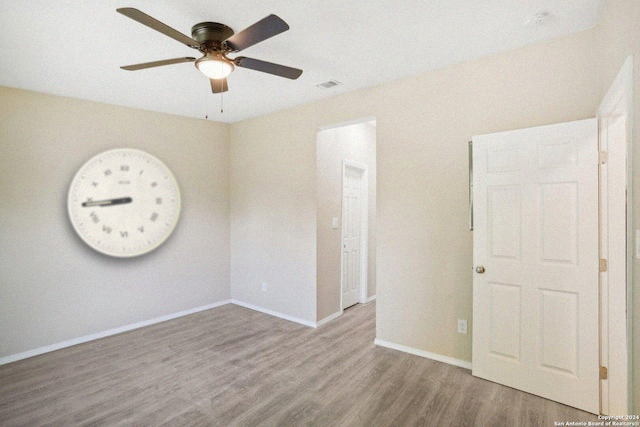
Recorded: 8 h 44 min
